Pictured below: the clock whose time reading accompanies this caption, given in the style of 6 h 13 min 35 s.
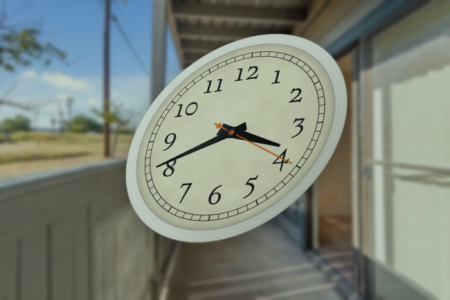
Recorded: 3 h 41 min 20 s
